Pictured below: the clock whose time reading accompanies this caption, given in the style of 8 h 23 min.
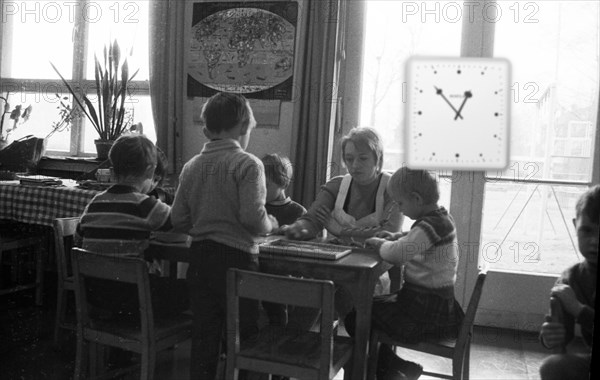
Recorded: 12 h 53 min
